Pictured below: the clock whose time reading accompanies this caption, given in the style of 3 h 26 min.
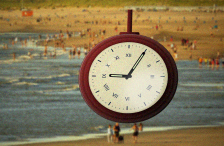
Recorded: 9 h 05 min
